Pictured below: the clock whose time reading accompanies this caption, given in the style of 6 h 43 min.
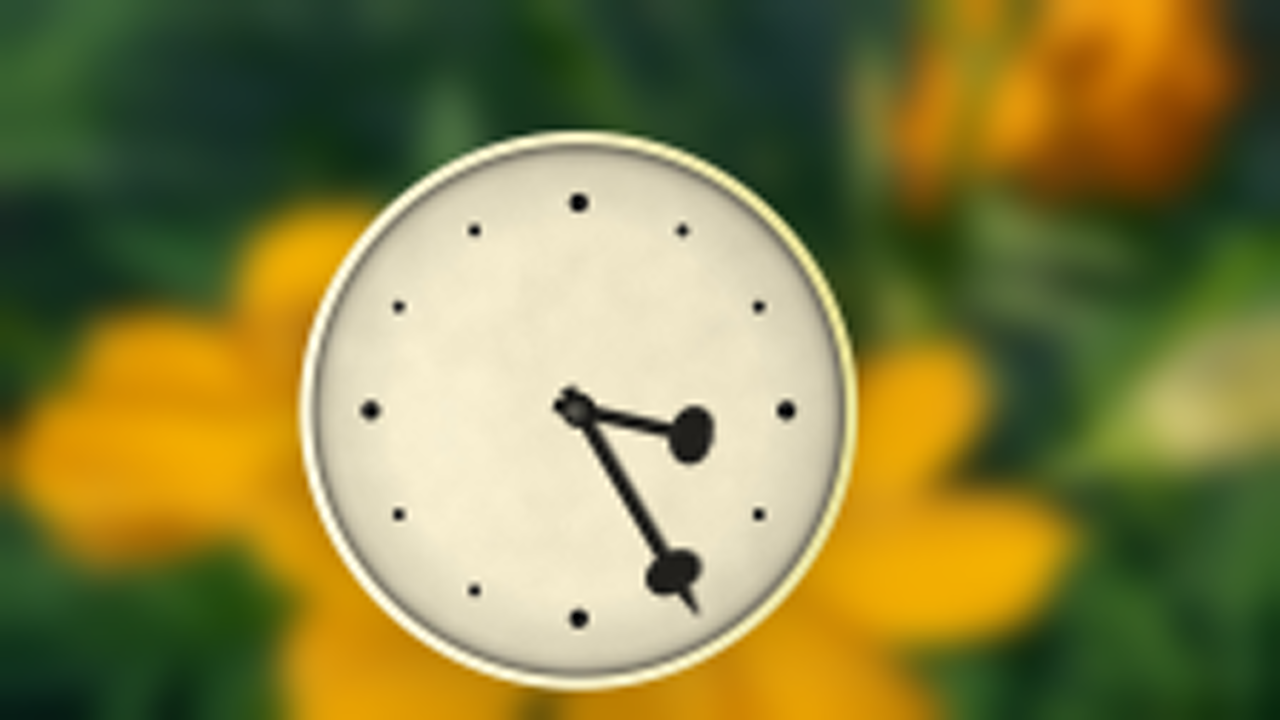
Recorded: 3 h 25 min
